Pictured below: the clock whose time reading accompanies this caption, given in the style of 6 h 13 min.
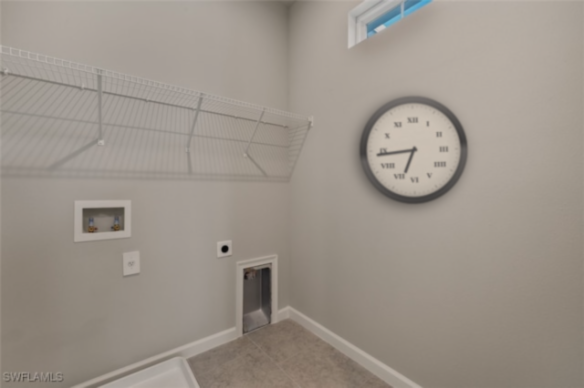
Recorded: 6 h 44 min
